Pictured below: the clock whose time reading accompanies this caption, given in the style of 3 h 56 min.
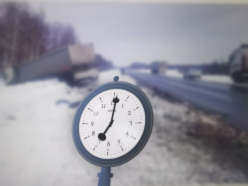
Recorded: 7 h 01 min
